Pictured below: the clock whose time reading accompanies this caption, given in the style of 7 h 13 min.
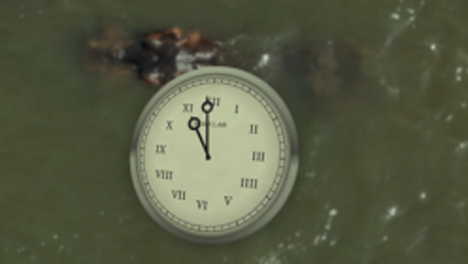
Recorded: 10 h 59 min
